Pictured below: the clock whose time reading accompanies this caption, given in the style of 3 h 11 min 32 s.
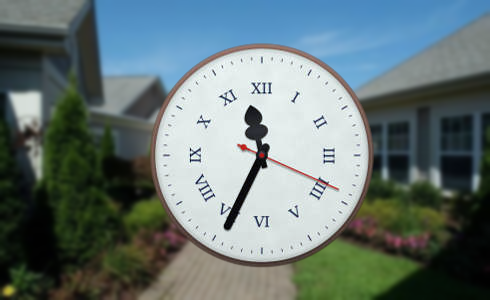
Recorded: 11 h 34 min 19 s
